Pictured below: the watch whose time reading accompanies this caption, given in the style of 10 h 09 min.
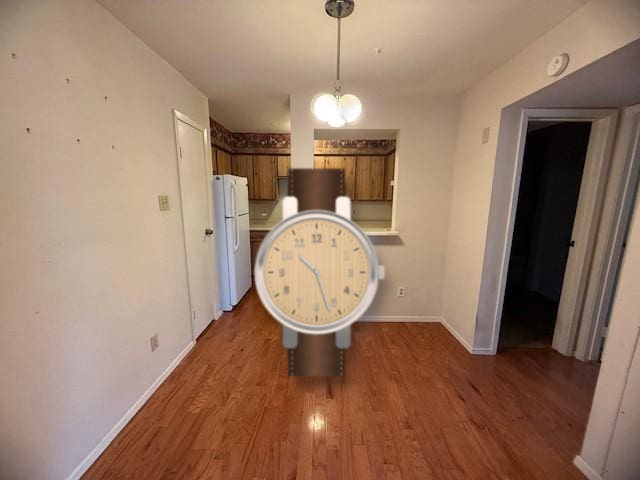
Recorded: 10 h 27 min
